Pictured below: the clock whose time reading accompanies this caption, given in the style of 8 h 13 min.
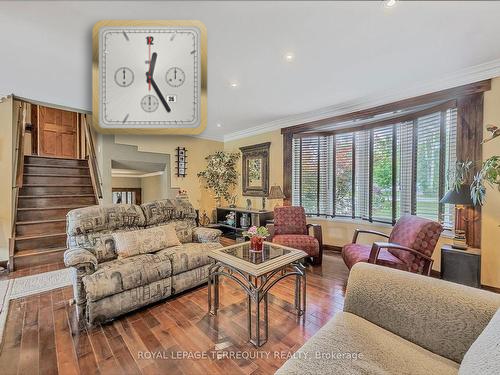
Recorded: 12 h 25 min
